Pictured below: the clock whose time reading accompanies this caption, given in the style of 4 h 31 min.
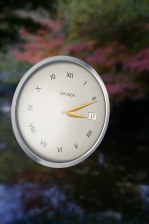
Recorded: 3 h 11 min
